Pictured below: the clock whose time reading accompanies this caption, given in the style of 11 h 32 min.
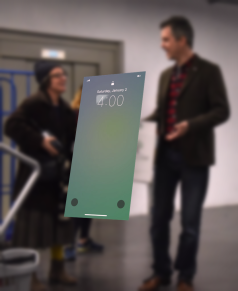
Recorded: 4 h 00 min
